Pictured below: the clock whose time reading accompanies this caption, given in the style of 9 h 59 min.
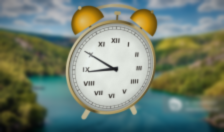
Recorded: 8 h 50 min
